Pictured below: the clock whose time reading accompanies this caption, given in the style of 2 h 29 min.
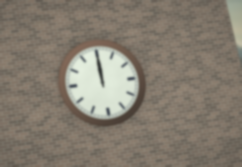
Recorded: 12 h 00 min
